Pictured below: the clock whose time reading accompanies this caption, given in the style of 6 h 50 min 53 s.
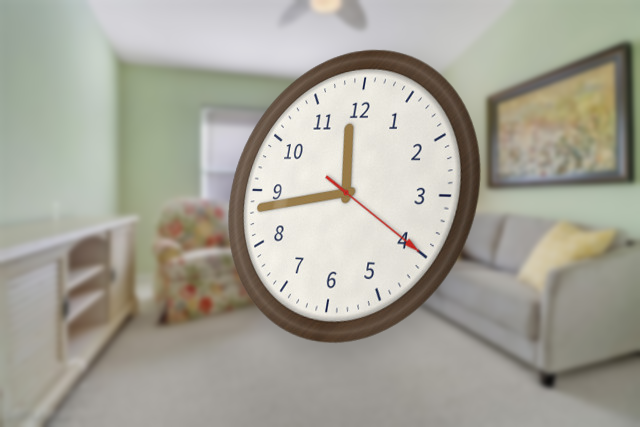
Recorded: 11 h 43 min 20 s
